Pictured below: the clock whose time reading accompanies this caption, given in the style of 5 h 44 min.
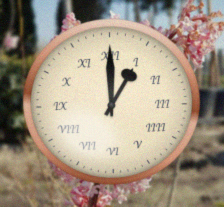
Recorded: 1 h 00 min
